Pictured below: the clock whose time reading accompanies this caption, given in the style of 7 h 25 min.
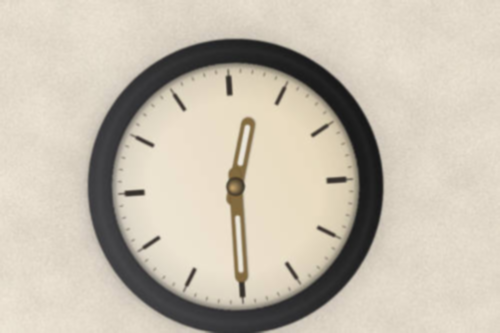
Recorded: 12 h 30 min
